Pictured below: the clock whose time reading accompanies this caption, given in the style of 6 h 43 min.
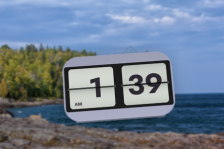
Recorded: 1 h 39 min
